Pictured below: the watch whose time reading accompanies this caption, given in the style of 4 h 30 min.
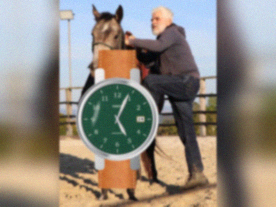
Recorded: 5 h 04 min
